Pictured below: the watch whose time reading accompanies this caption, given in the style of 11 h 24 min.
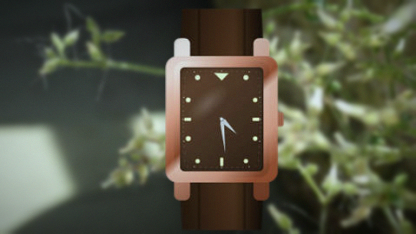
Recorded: 4 h 29 min
